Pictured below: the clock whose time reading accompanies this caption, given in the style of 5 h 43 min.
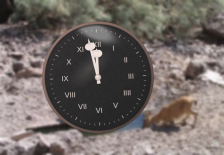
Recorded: 11 h 58 min
